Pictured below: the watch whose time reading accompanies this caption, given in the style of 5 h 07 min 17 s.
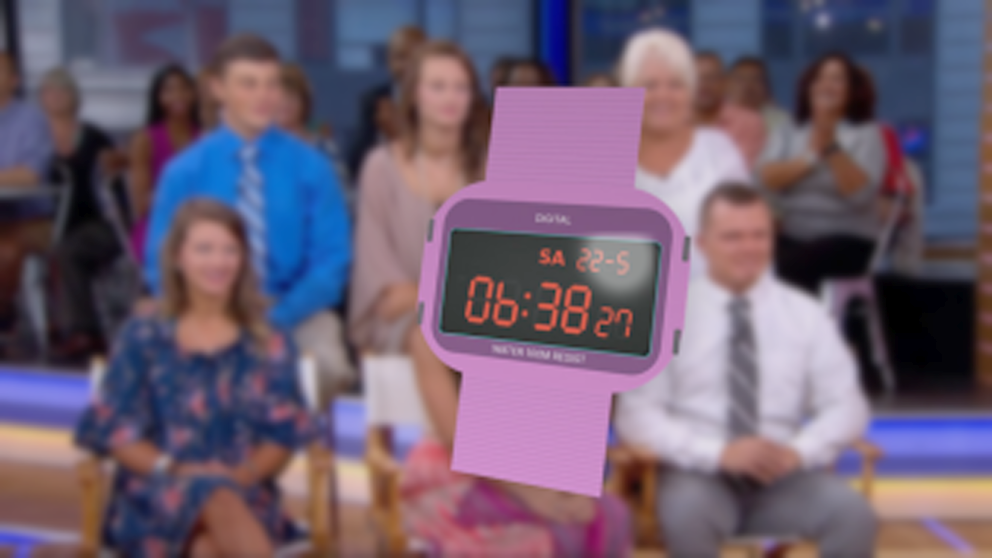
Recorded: 6 h 38 min 27 s
